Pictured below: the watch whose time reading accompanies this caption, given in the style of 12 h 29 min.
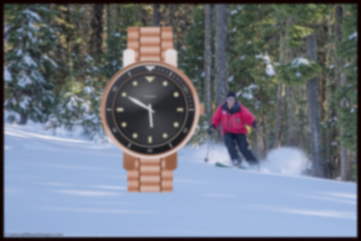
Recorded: 5 h 50 min
